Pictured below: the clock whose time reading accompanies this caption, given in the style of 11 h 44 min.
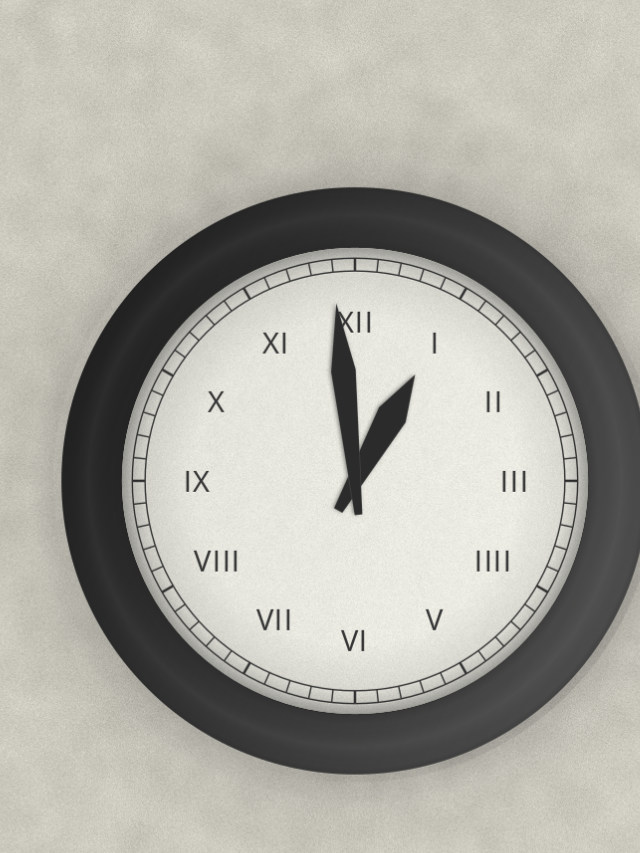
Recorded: 12 h 59 min
